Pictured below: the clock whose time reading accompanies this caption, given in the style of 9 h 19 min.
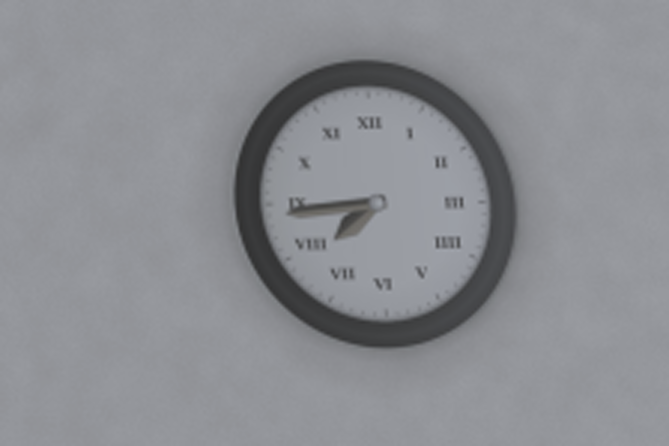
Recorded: 7 h 44 min
